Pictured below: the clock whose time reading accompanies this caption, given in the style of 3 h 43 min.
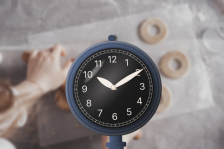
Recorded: 10 h 10 min
